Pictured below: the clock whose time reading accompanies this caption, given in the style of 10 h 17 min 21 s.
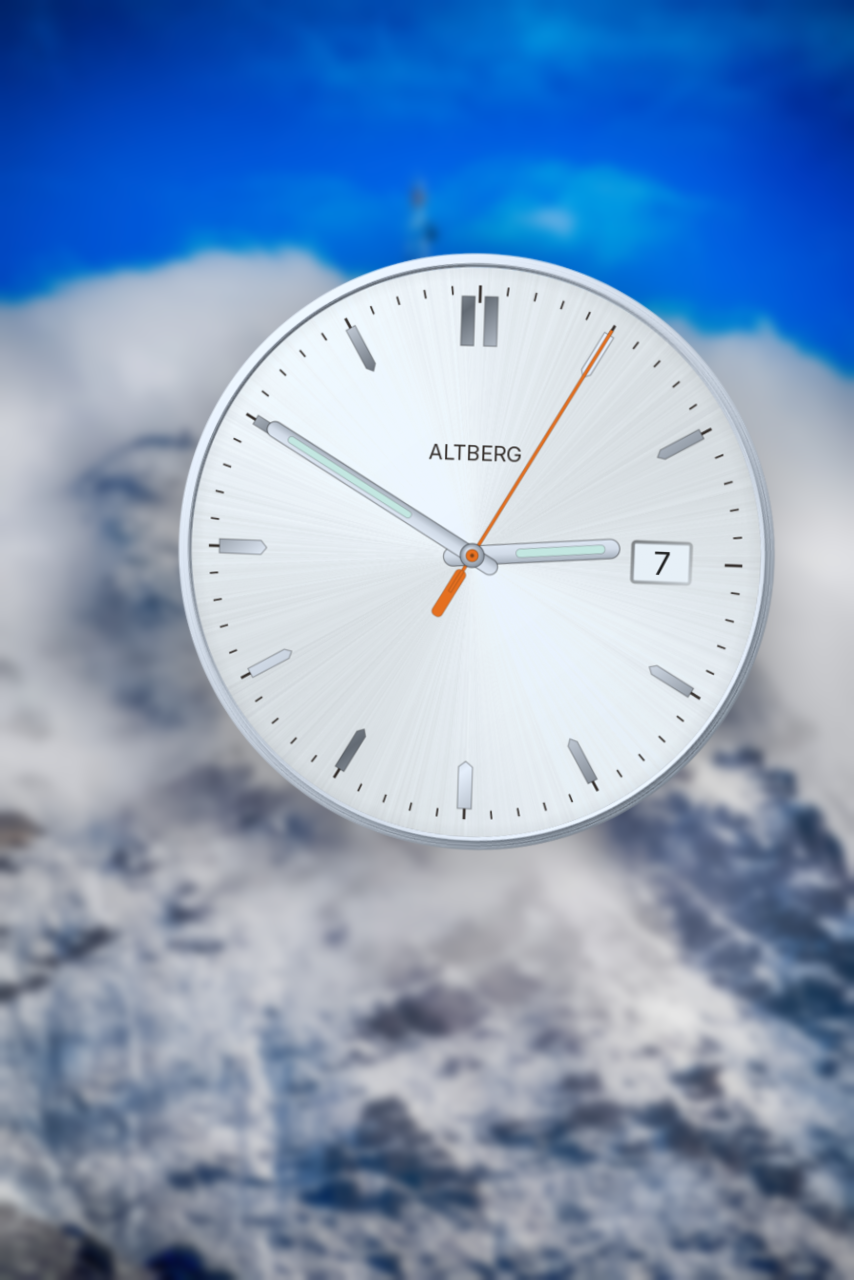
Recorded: 2 h 50 min 05 s
